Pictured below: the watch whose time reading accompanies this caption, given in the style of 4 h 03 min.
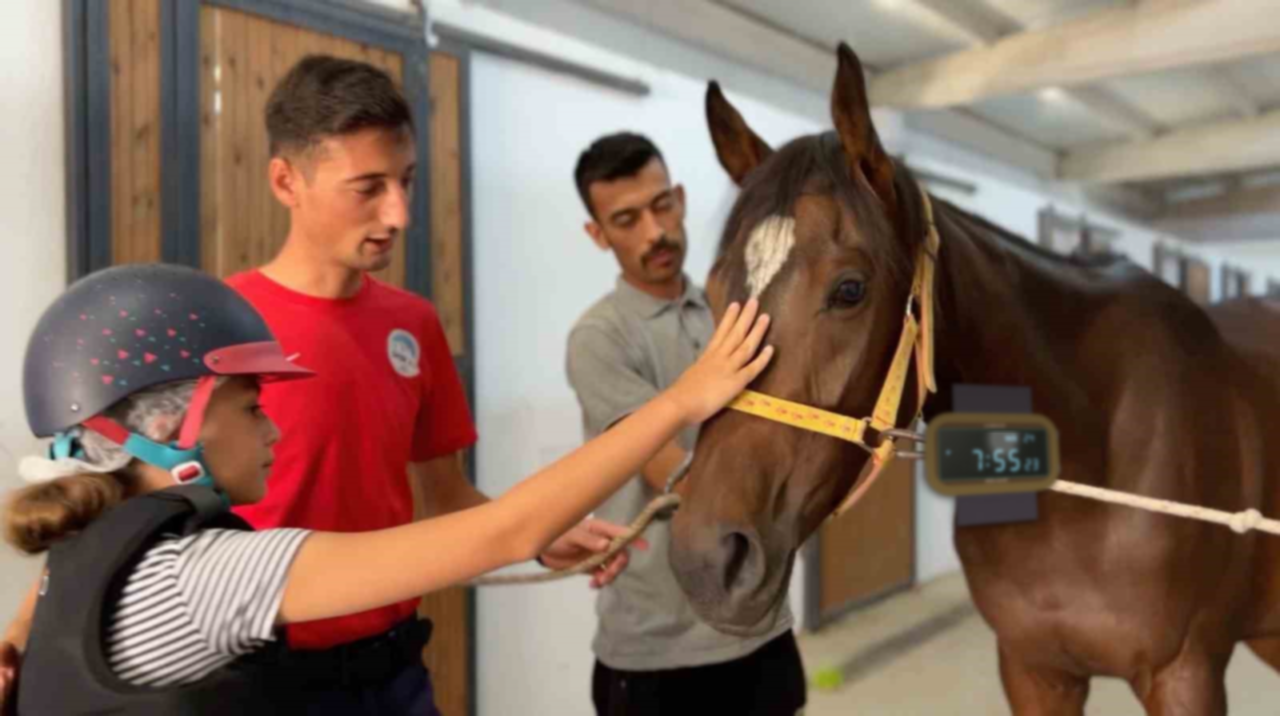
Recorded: 7 h 55 min
